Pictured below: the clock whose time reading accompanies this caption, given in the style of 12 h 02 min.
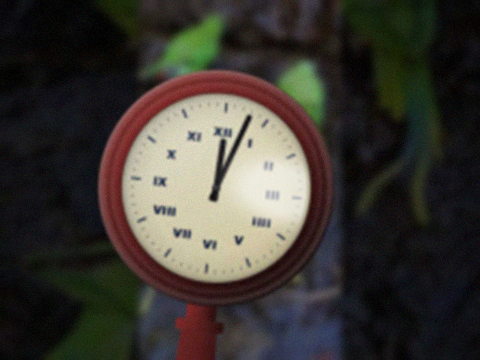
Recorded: 12 h 03 min
